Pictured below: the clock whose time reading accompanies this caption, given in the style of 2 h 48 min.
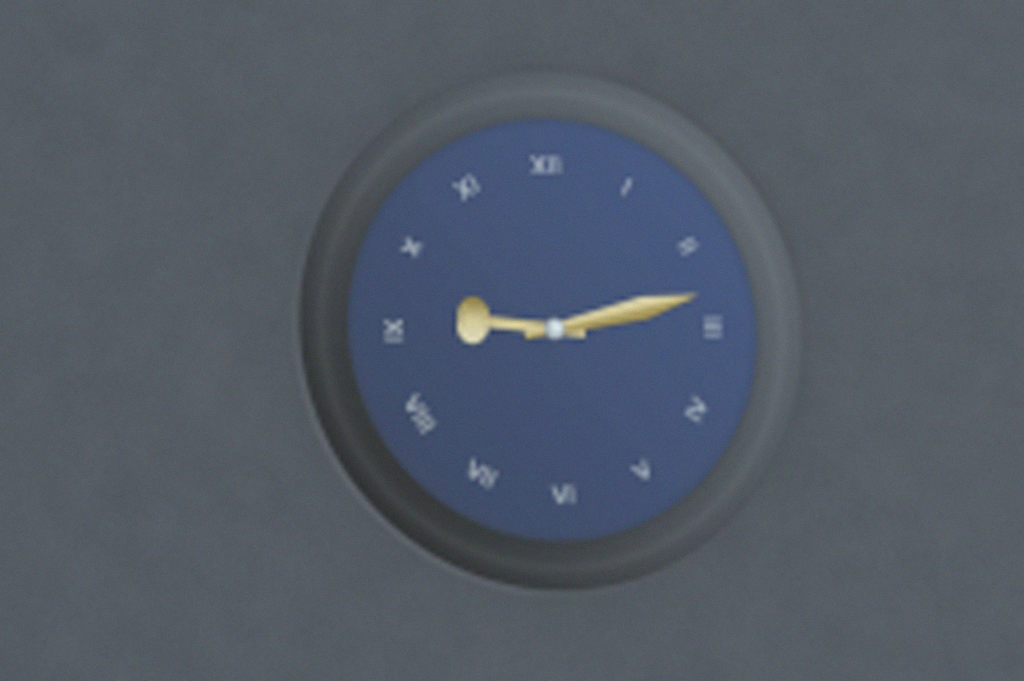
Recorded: 9 h 13 min
